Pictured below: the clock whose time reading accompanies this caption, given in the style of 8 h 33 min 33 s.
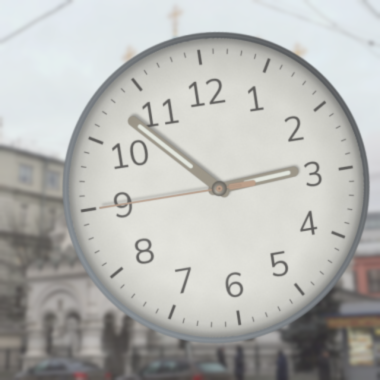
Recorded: 2 h 52 min 45 s
